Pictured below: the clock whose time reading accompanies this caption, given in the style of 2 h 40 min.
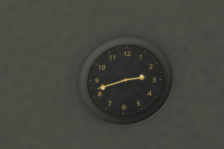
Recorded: 2 h 42 min
